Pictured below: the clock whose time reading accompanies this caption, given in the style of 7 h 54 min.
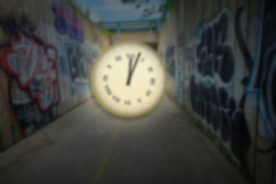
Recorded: 12 h 03 min
